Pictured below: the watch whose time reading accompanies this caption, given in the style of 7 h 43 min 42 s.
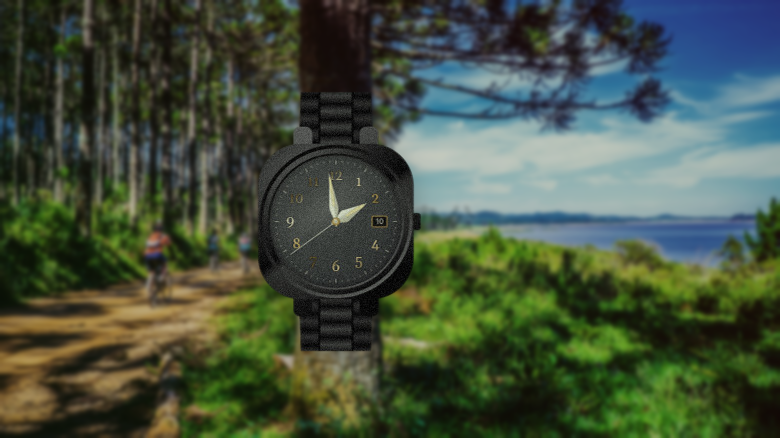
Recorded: 1 h 58 min 39 s
